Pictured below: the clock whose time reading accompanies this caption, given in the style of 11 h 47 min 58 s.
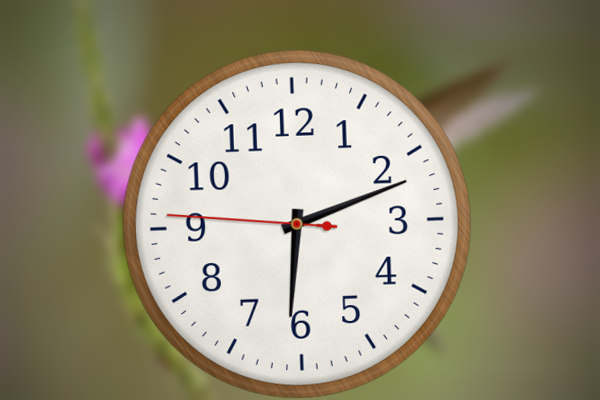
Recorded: 6 h 11 min 46 s
